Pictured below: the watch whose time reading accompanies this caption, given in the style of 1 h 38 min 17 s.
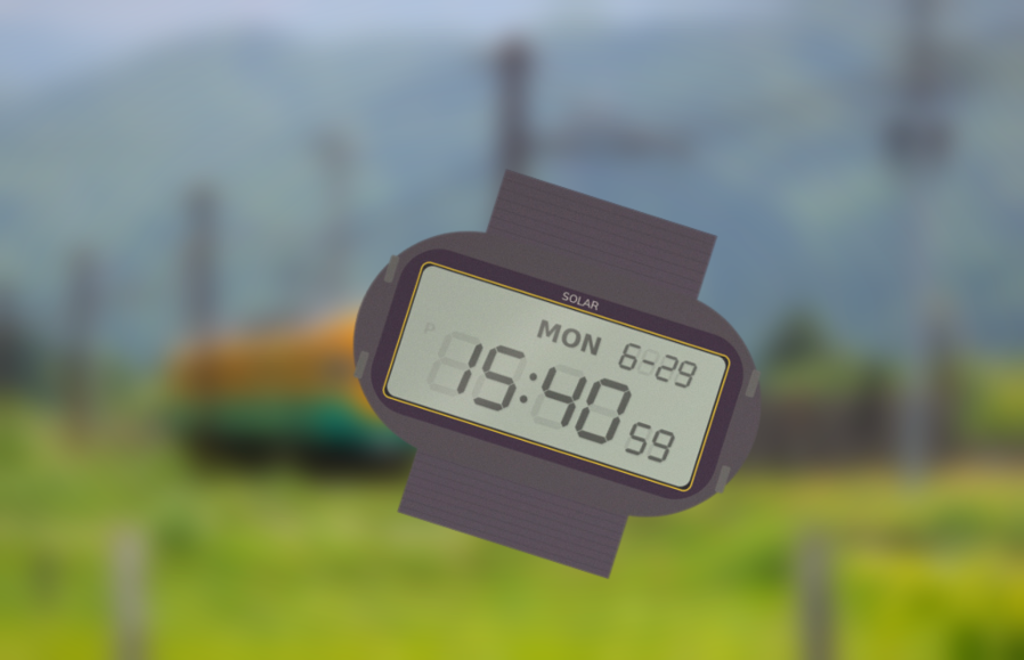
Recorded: 15 h 40 min 59 s
